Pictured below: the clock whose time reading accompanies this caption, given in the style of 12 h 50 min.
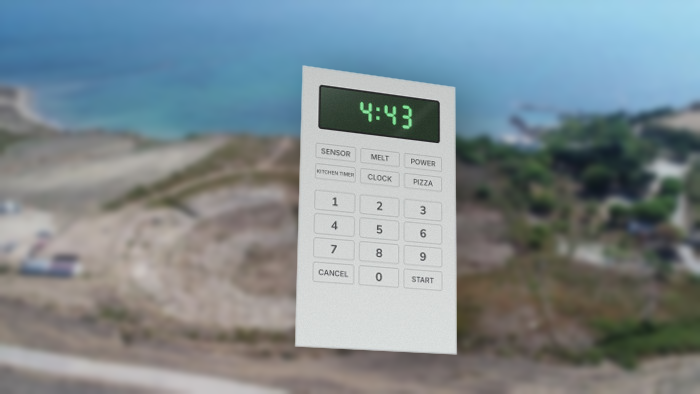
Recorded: 4 h 43 min
